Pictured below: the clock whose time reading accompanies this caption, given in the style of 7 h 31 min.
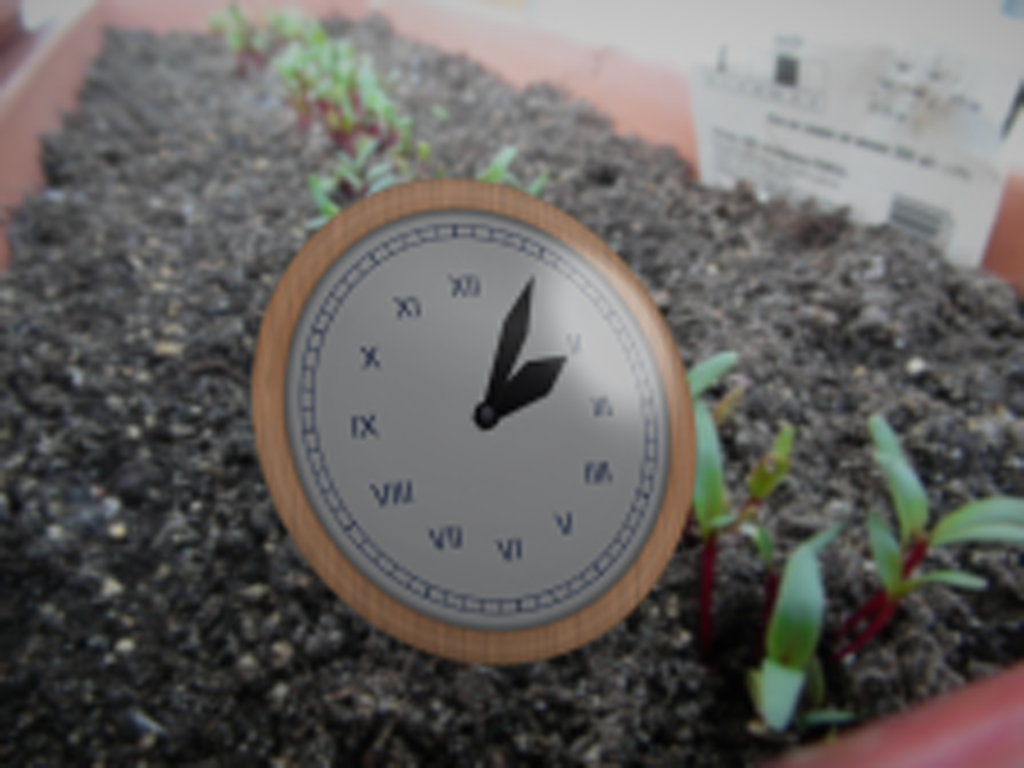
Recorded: 2 h 05 min
